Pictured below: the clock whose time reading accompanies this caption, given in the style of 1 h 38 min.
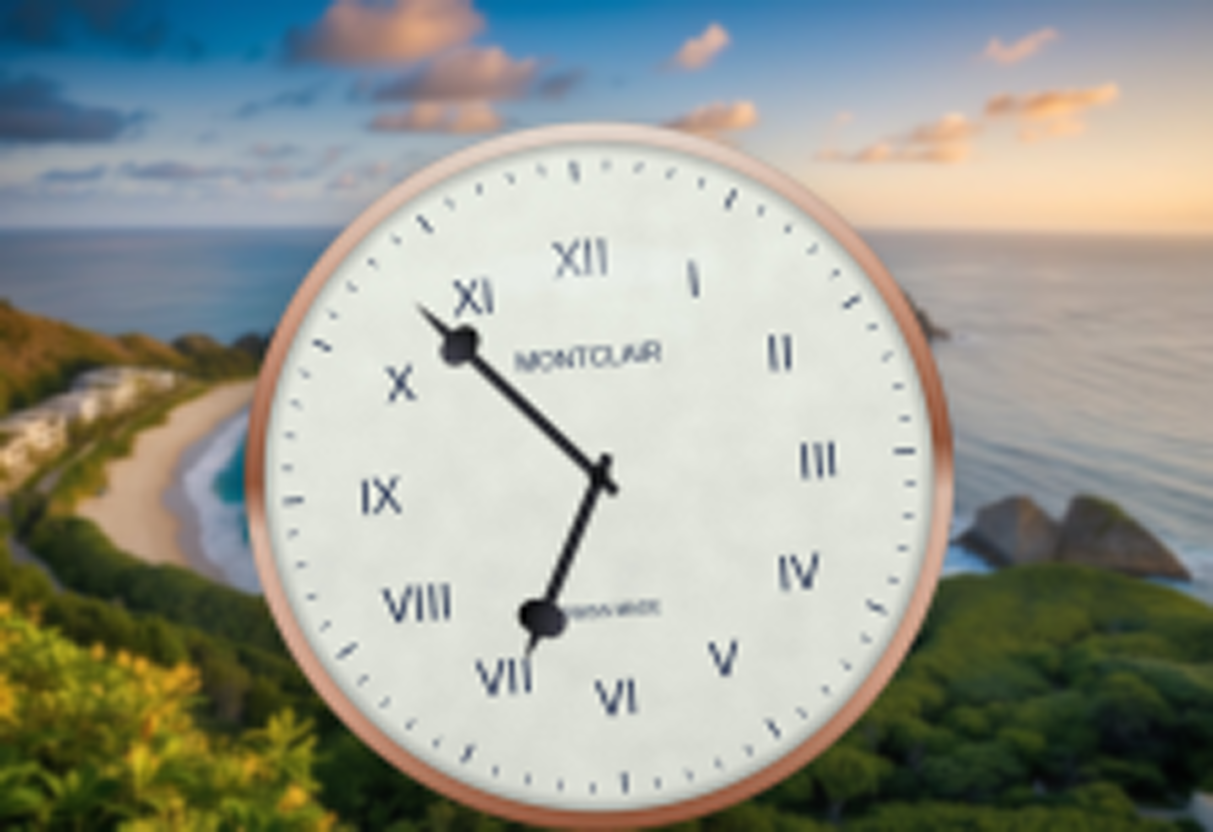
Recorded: 6 h 53 min
